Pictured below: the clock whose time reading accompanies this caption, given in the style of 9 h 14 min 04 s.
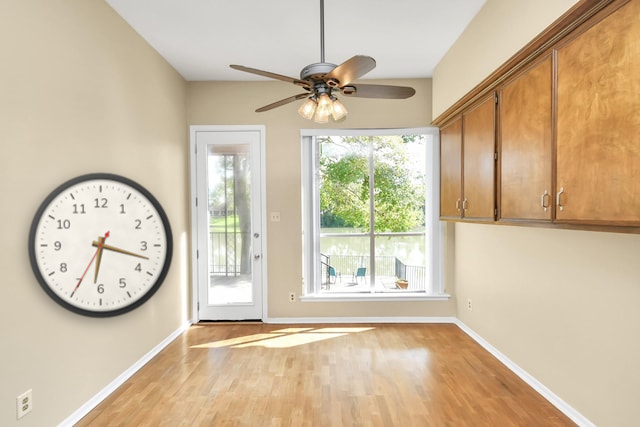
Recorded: 6 h 17 min 35 s
